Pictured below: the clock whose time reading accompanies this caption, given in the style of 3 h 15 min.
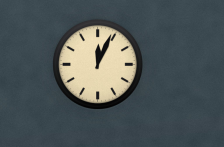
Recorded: 12 h 04 min
